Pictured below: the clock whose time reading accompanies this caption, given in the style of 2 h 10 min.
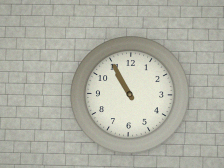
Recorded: 10 h 55 min
